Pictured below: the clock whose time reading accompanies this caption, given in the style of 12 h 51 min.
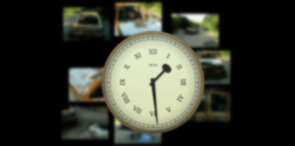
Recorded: 1 h 29 min
